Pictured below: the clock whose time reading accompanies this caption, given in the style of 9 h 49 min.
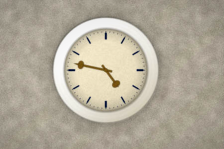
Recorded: 4 h 47 min
